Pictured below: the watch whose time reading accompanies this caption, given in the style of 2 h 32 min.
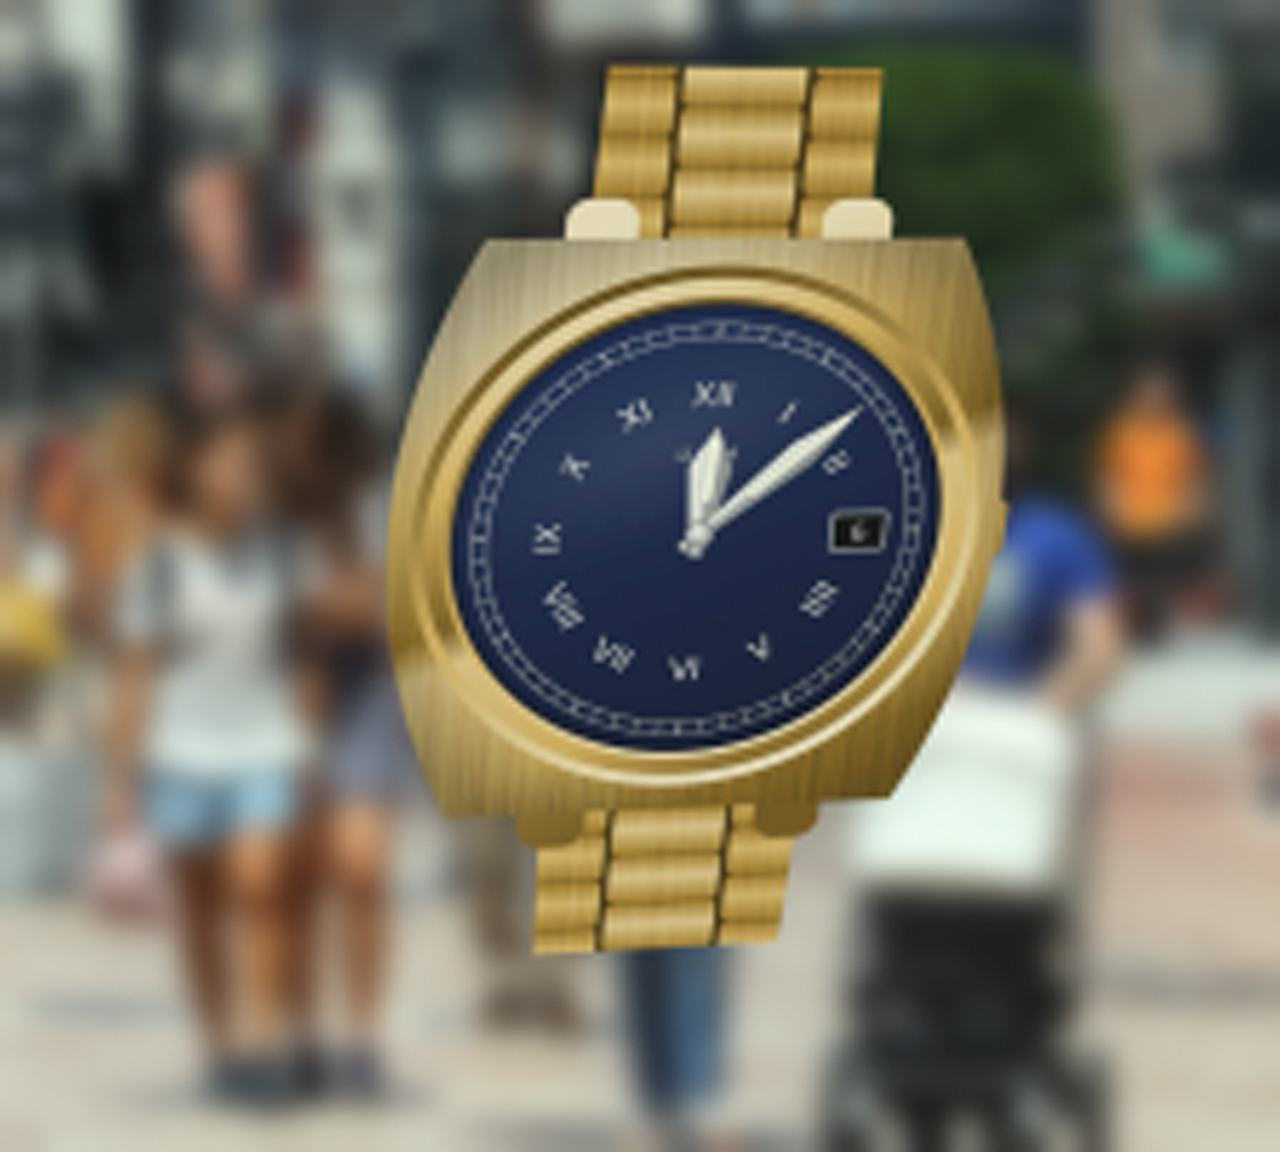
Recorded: 12 h 08 min
